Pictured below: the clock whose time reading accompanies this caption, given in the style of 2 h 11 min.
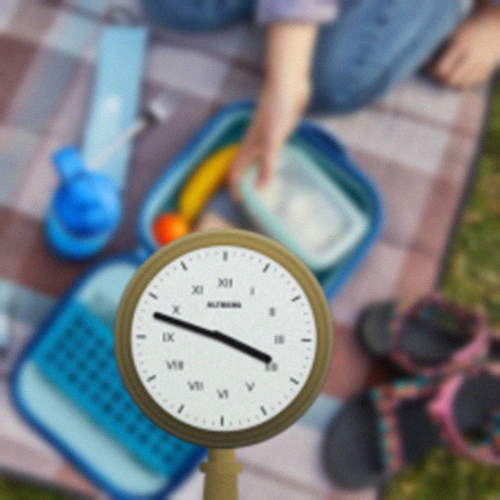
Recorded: 3 h 48 min
